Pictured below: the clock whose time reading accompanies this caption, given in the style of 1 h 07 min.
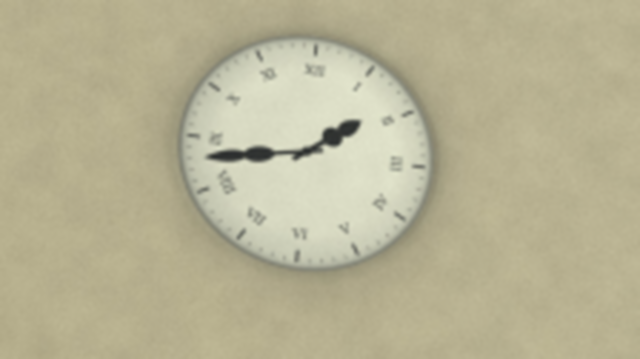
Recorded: 1 h 43 min
